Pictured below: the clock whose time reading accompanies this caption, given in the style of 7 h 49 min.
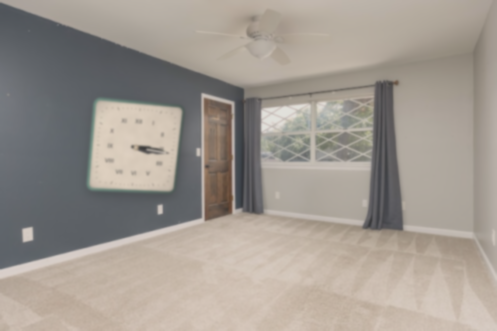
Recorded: 3 h 16 min
